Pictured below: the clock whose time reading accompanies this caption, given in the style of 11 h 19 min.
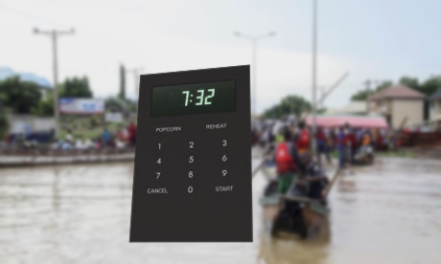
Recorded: 7 h 32 min
